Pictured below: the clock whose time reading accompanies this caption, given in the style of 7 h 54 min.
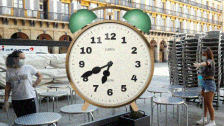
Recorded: 6 h 41 min
